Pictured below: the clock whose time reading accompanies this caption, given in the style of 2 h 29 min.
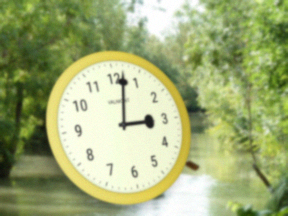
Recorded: 3 h 02 min
